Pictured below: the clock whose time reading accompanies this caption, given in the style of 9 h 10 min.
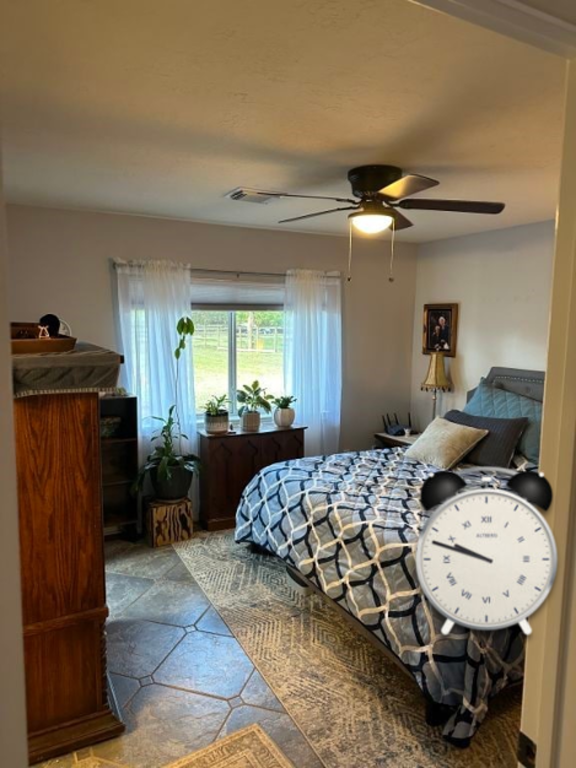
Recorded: 9 h 48 min
